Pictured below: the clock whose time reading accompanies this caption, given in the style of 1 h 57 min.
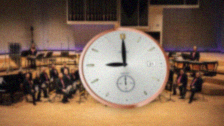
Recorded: 9 h 00 min
